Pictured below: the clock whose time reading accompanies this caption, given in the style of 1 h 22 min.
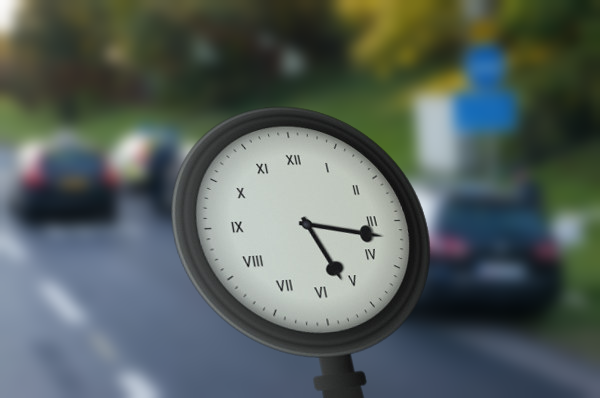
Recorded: 5 h 17 min
